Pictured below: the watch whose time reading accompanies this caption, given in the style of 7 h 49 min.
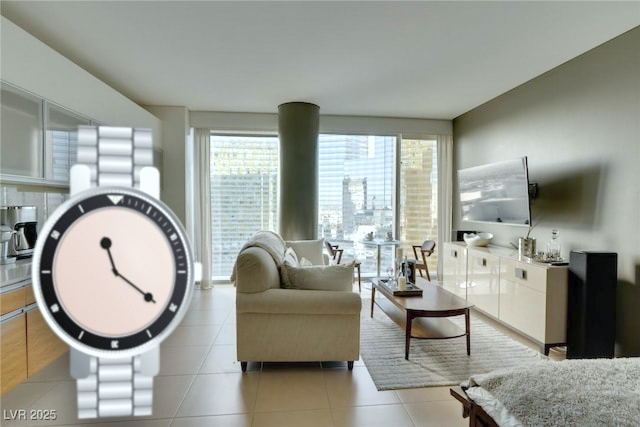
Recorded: 11 h 21 min
